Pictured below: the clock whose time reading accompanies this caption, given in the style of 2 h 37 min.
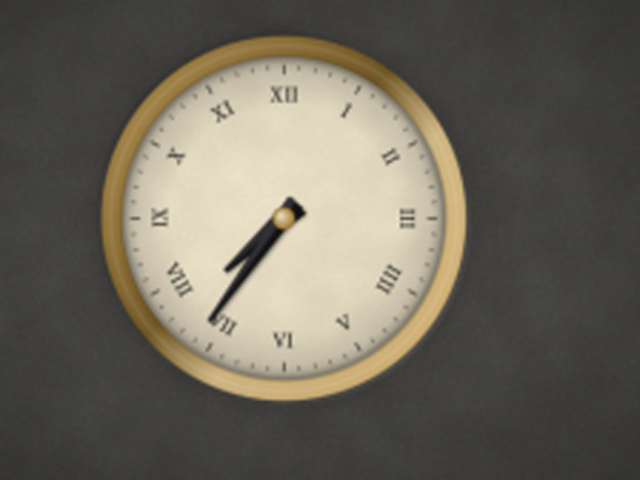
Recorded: 7 h 36 min
